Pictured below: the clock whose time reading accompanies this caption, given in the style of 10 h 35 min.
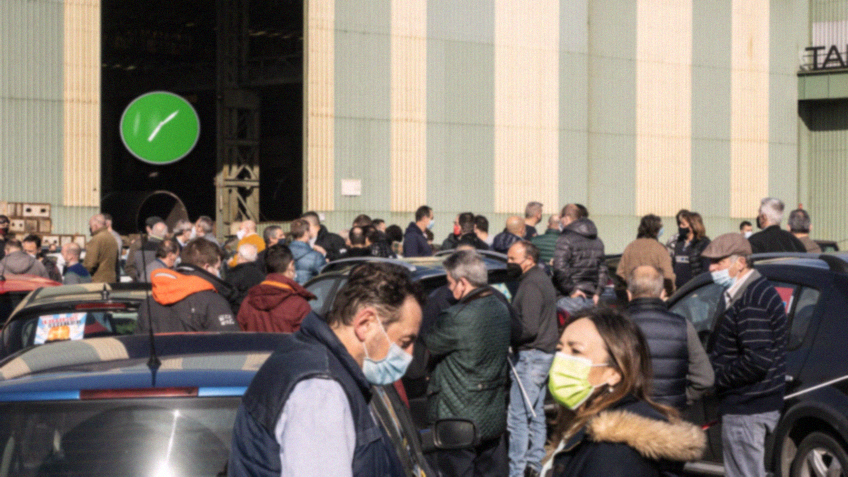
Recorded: 7 h 08 min
